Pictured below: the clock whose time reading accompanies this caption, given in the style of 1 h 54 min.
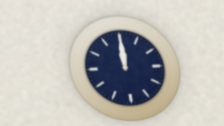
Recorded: 12 h 00 min
